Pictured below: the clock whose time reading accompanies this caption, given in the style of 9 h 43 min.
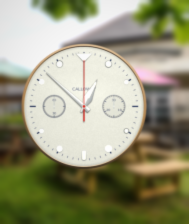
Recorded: 12 h 52 min
